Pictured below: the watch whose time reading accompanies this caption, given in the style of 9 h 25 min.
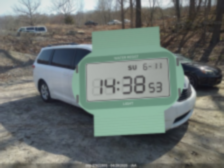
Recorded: 14 h 38 min
